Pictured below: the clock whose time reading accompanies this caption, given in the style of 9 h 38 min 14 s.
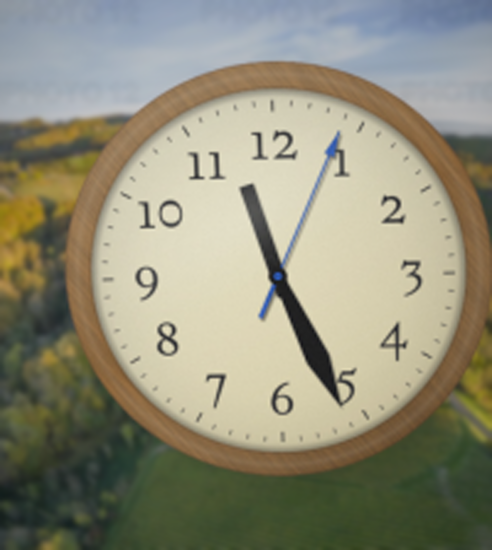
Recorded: 11 h 26 min 04 s
